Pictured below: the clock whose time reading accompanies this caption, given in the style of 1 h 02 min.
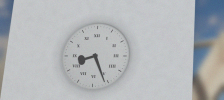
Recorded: 8 h 26 min
